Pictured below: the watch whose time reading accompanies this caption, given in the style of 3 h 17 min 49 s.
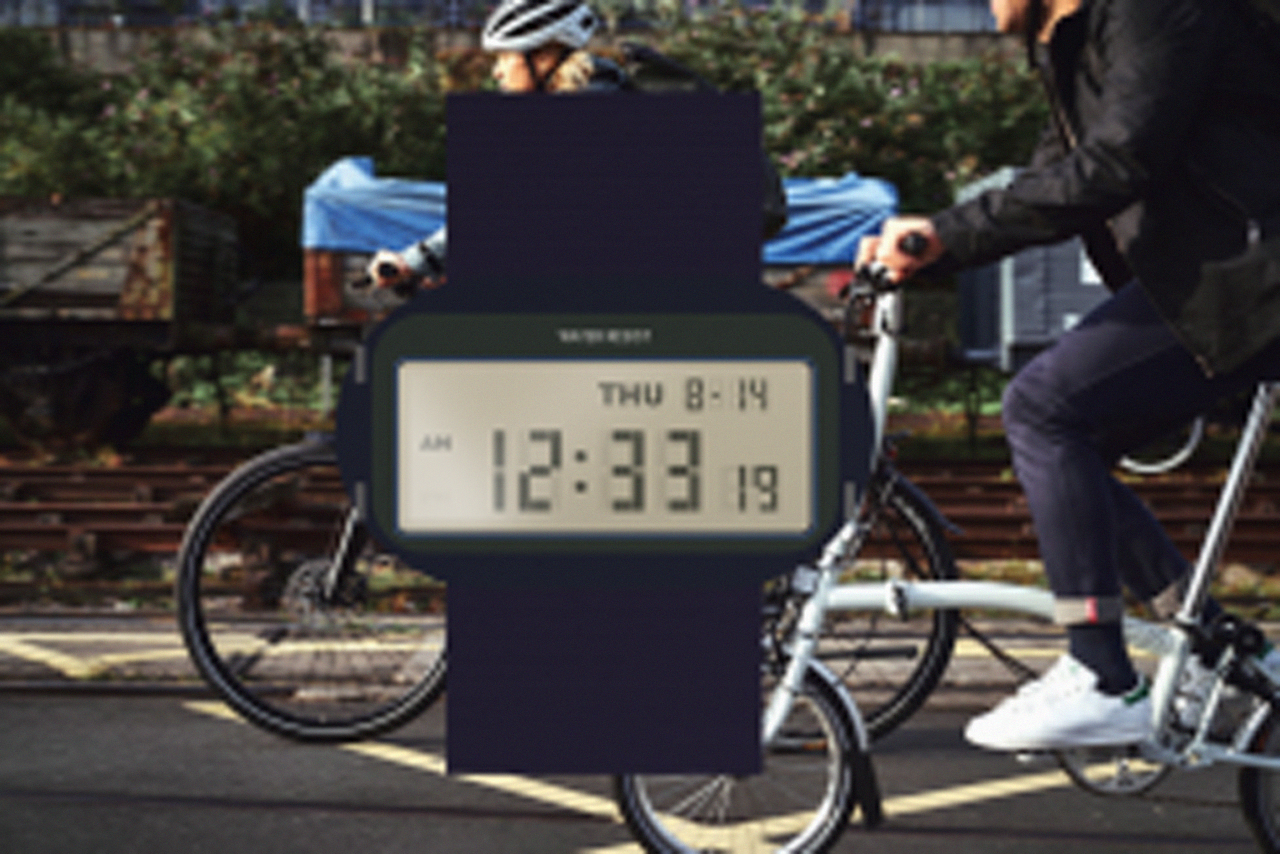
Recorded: 12 h 33 min 19 s
